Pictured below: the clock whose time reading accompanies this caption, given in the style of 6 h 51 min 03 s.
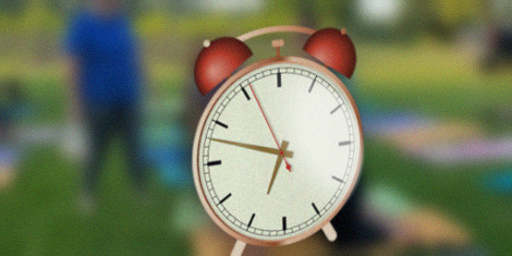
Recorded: 6 h 47 min 56 s
